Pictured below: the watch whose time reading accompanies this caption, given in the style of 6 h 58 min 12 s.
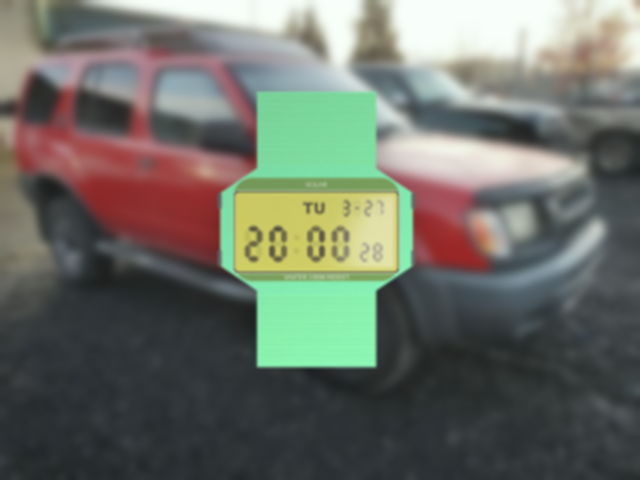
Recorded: 20 h 00 min 28 s
